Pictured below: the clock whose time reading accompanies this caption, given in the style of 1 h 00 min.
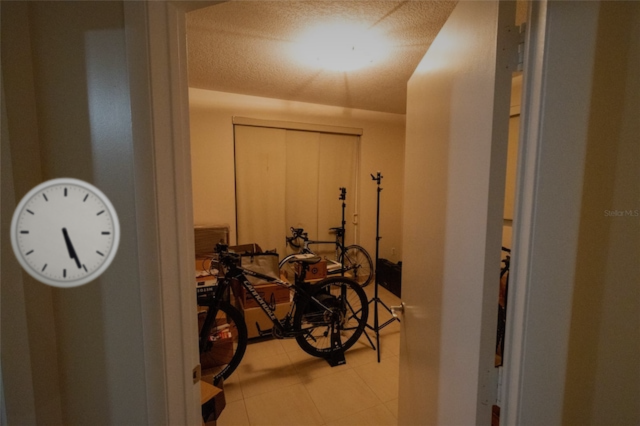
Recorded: 5 h 26 min
